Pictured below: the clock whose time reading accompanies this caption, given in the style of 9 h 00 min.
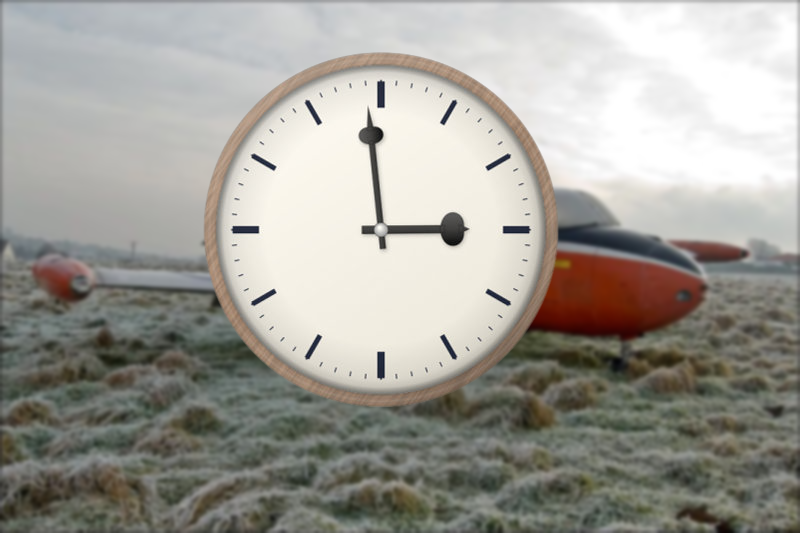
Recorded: 2 h 59 min
